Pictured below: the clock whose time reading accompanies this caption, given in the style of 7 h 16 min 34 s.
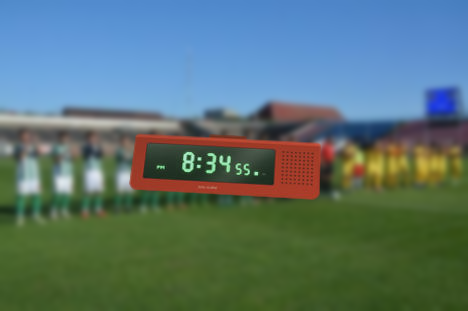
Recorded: 8 h 34 min 55 s
